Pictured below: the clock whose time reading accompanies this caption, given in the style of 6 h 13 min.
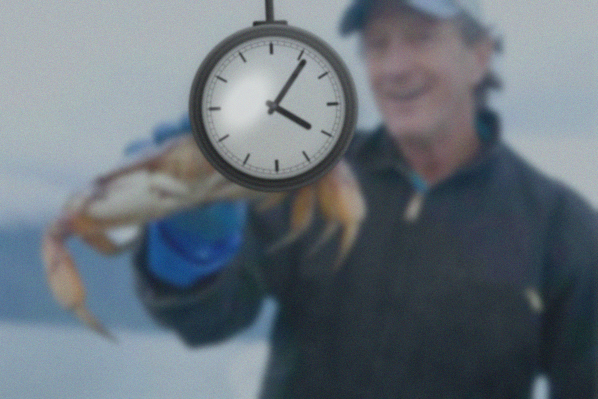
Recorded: 4 h 06 min
